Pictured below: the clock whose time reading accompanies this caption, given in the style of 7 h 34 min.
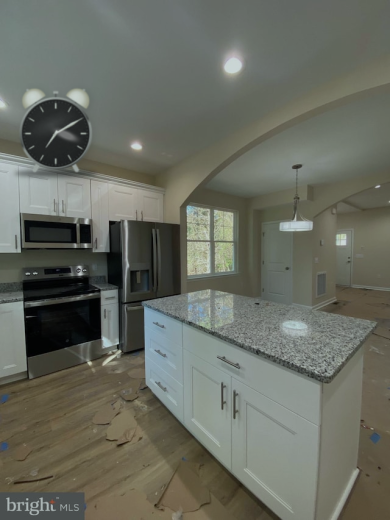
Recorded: 7 h 10 min
